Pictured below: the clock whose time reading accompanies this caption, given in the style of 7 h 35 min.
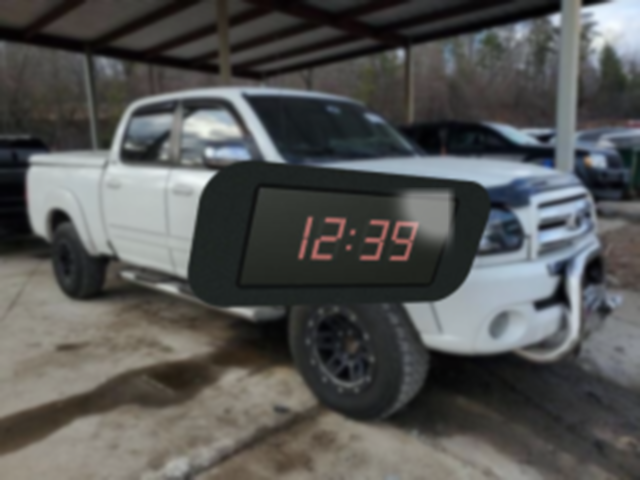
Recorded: 12 h 39 min
